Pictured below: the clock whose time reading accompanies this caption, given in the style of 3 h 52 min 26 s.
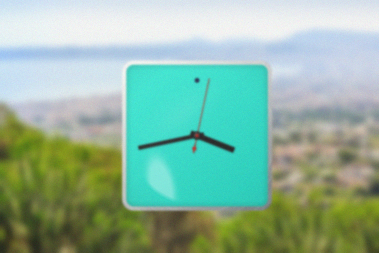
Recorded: 3 h 43 min 02 s
